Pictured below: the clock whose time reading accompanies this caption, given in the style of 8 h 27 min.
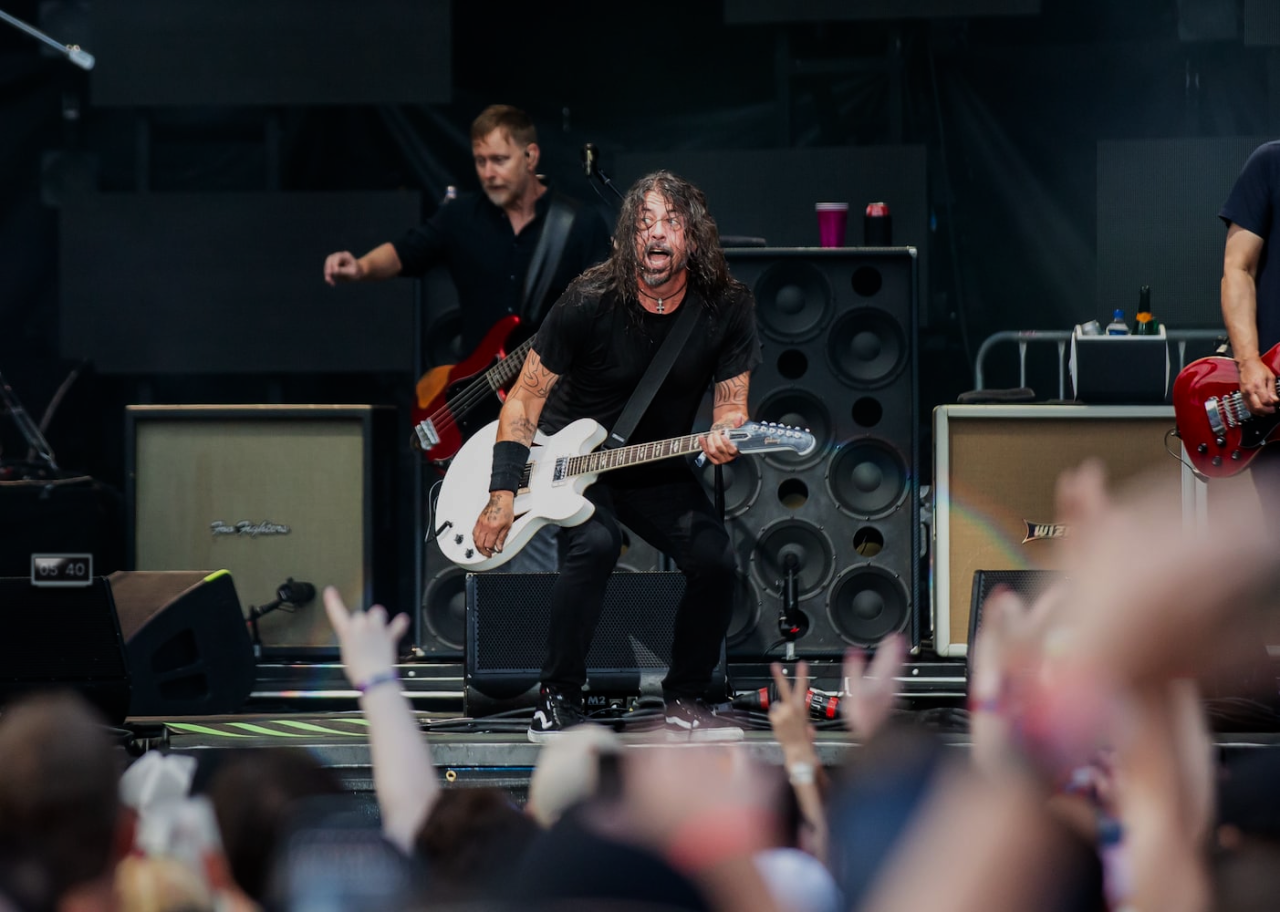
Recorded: 5 h 40 min
